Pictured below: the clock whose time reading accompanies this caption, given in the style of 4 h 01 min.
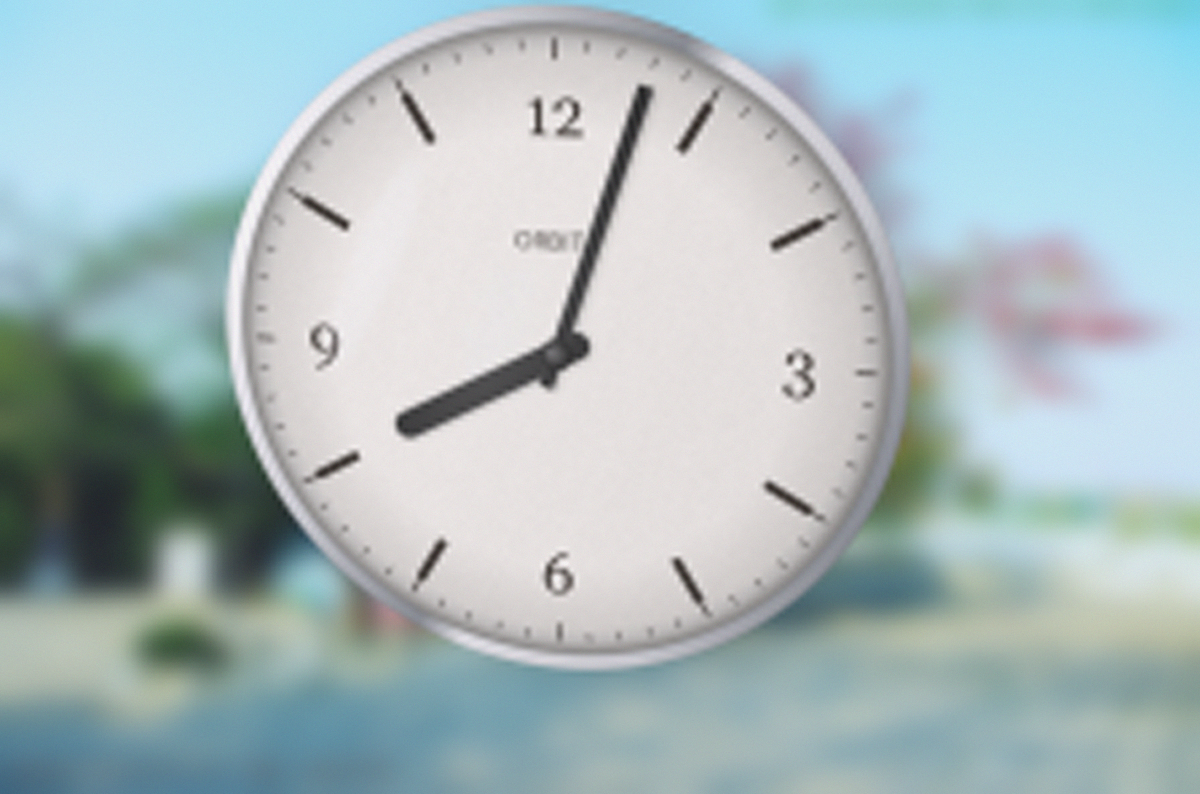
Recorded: 8 h 03 min
